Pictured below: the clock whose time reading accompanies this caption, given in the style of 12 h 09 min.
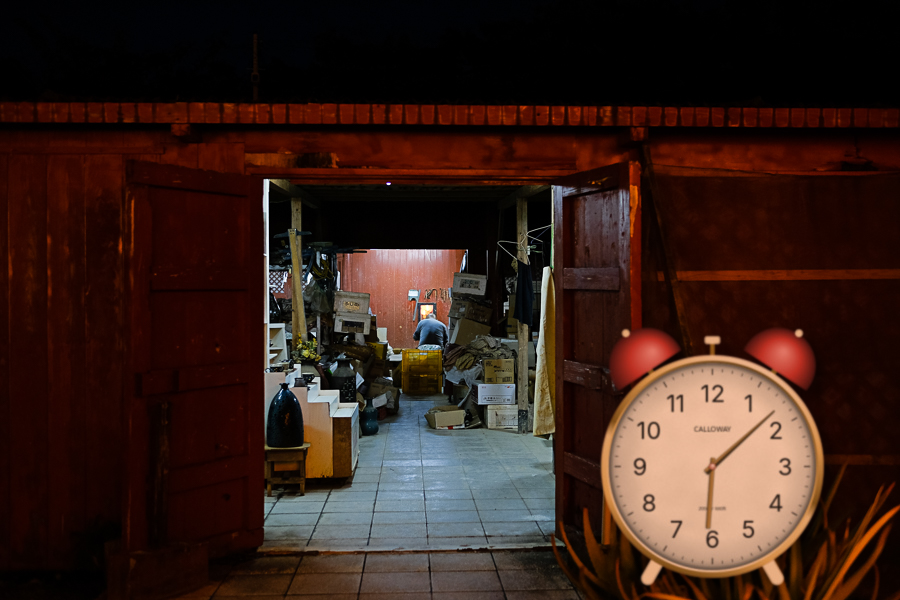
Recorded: 6 h 08 min
